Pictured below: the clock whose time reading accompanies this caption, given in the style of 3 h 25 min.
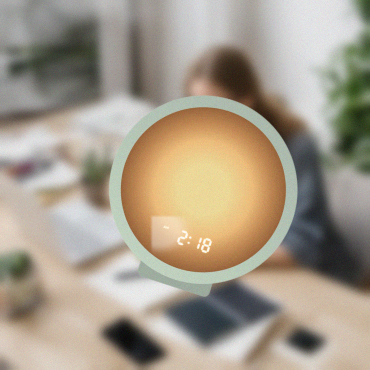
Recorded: 2 h 18 min
